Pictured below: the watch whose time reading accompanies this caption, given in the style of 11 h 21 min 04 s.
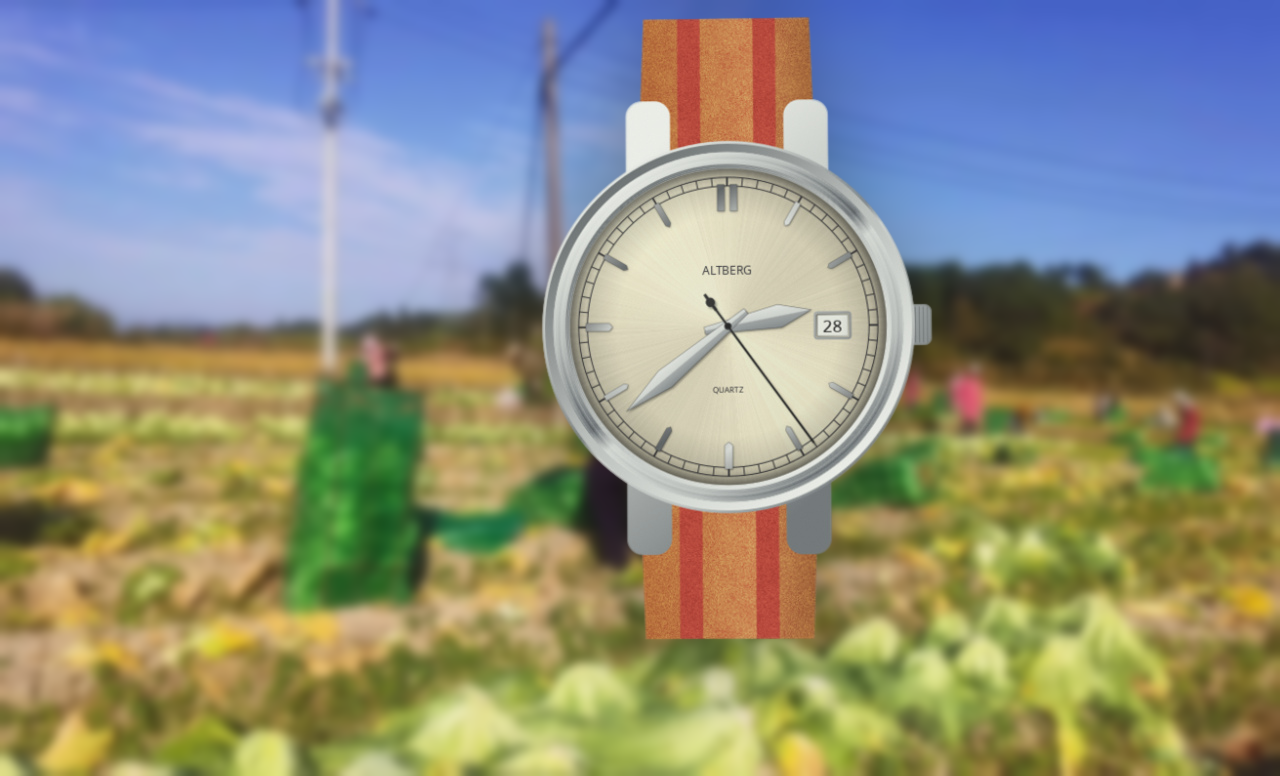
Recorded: 2 h 38 min 24 s
